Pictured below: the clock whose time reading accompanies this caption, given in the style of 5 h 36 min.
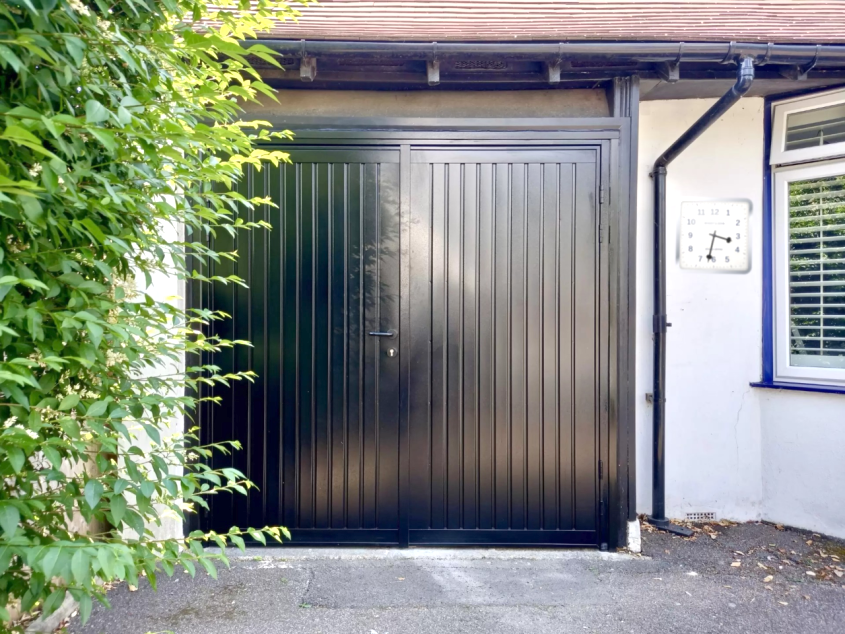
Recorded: 3 h 32 min
